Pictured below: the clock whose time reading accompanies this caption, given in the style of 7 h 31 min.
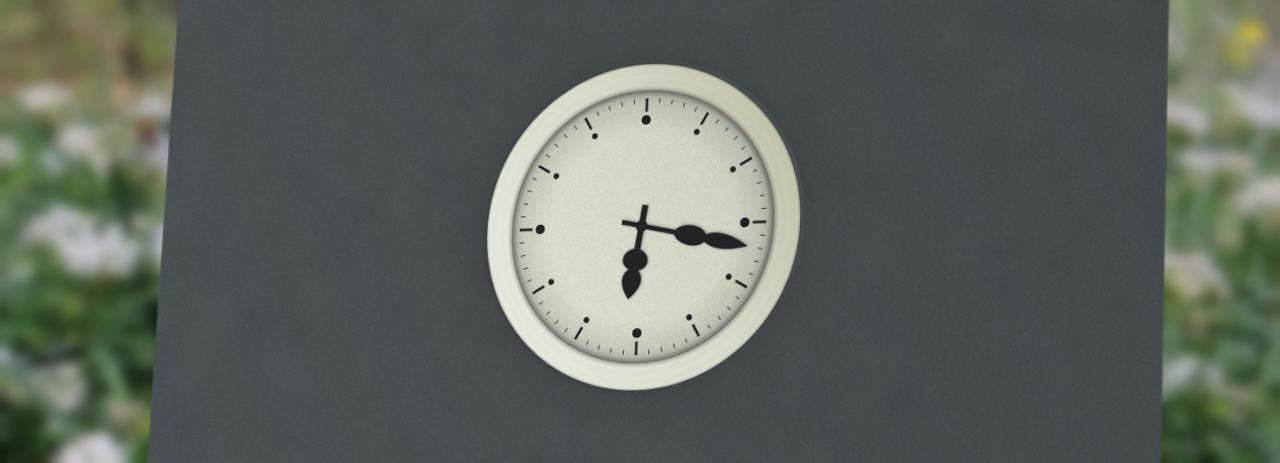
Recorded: 6 h 17 min
